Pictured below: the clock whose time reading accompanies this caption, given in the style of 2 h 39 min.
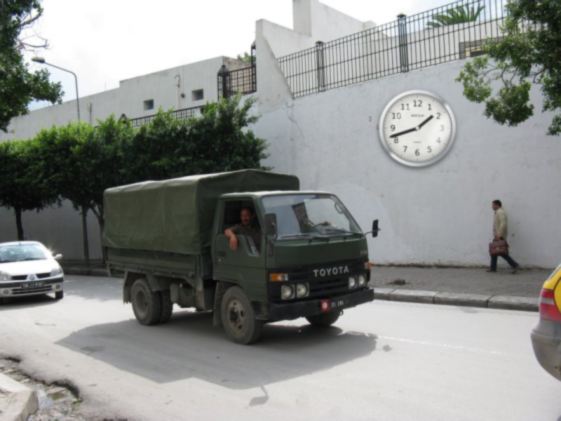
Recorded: 1 h 42 min
